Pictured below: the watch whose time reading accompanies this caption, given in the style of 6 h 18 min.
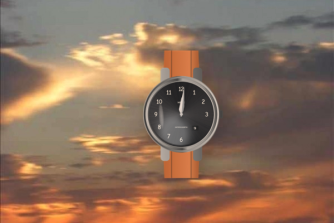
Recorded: 12 h 01 min
